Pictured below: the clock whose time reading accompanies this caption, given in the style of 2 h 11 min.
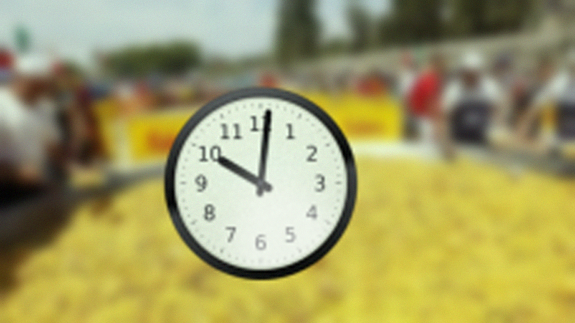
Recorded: 10 h 01 min
